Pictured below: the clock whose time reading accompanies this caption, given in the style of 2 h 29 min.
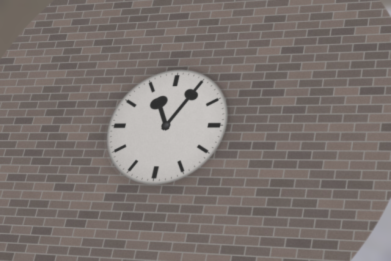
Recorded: 11 h 05 min
